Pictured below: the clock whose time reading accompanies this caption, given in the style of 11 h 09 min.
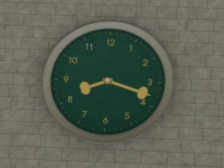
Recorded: 8 h 18 min
